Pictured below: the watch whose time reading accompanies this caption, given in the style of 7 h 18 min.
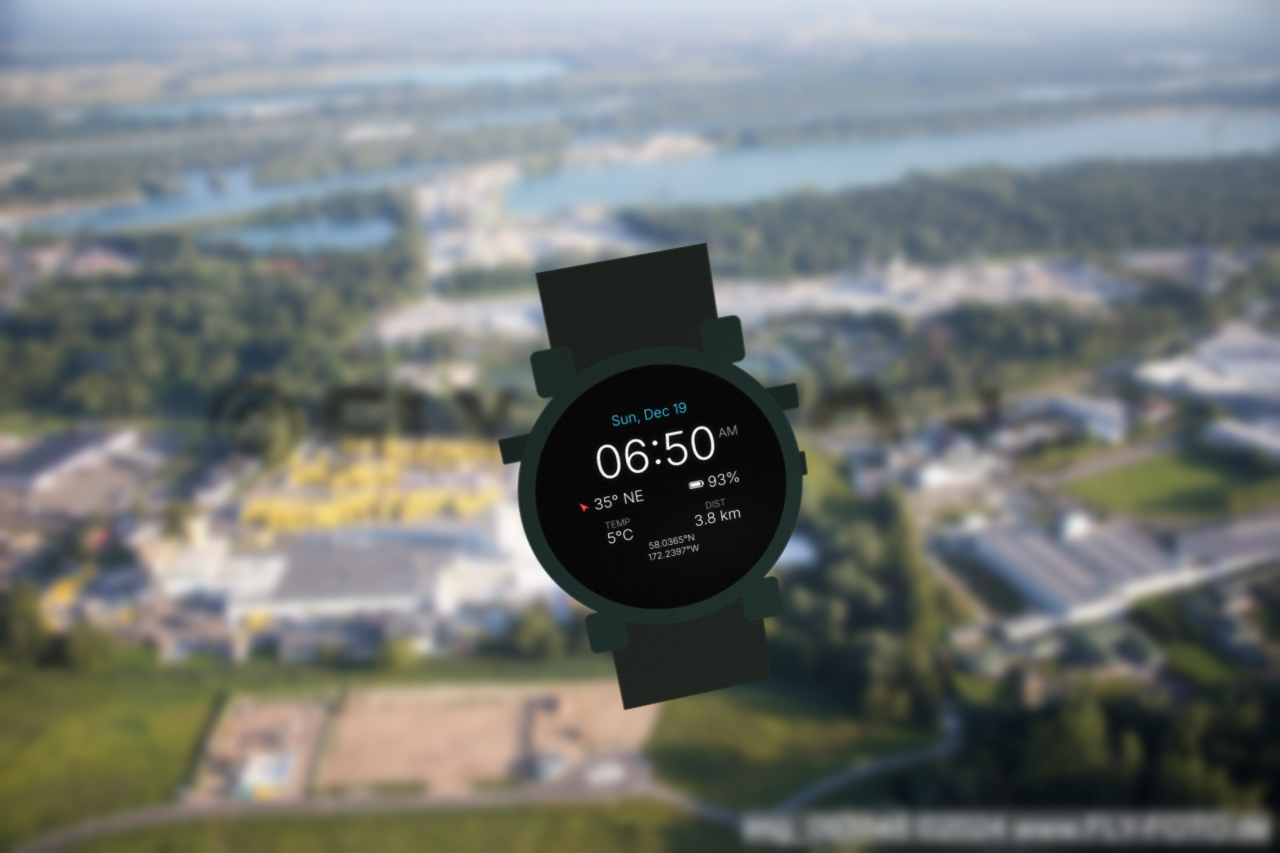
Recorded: 6 h 50 min
